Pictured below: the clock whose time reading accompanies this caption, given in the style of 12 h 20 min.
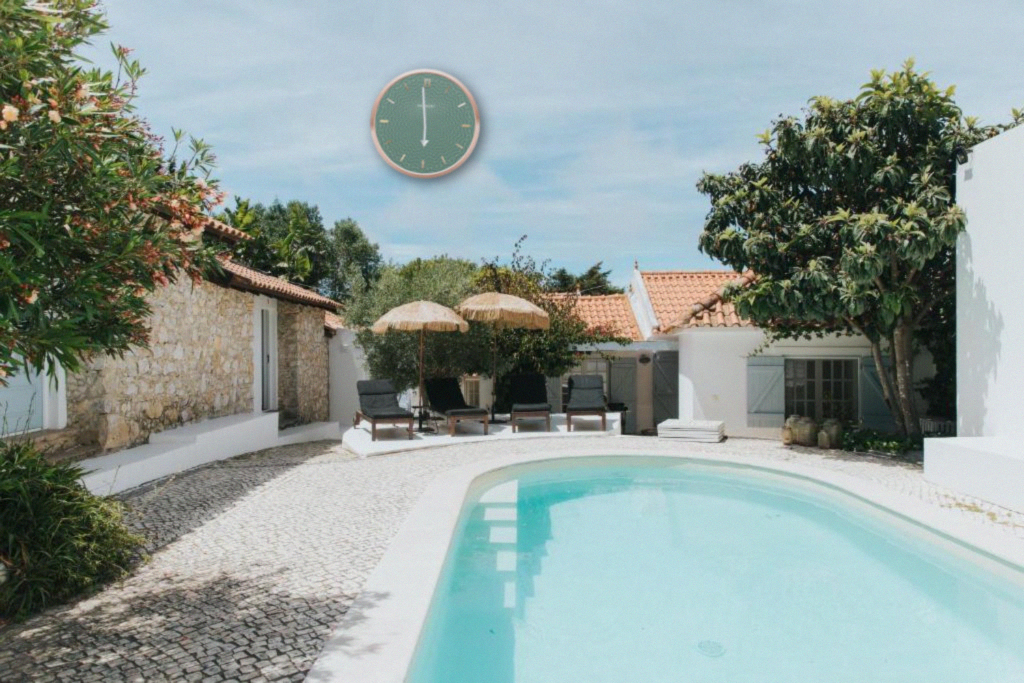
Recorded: 5 h 59 min
